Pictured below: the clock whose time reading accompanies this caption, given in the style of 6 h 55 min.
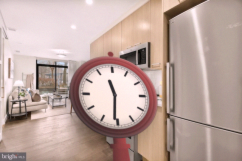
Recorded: 11 h 31 min
